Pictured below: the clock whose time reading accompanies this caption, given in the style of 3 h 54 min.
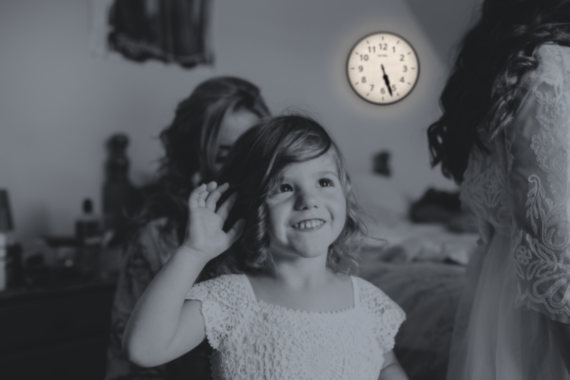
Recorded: 5 h 27 min
